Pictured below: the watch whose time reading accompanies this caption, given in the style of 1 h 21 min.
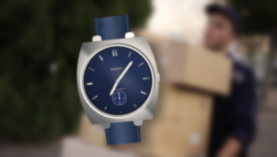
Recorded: 7 h 07 min
